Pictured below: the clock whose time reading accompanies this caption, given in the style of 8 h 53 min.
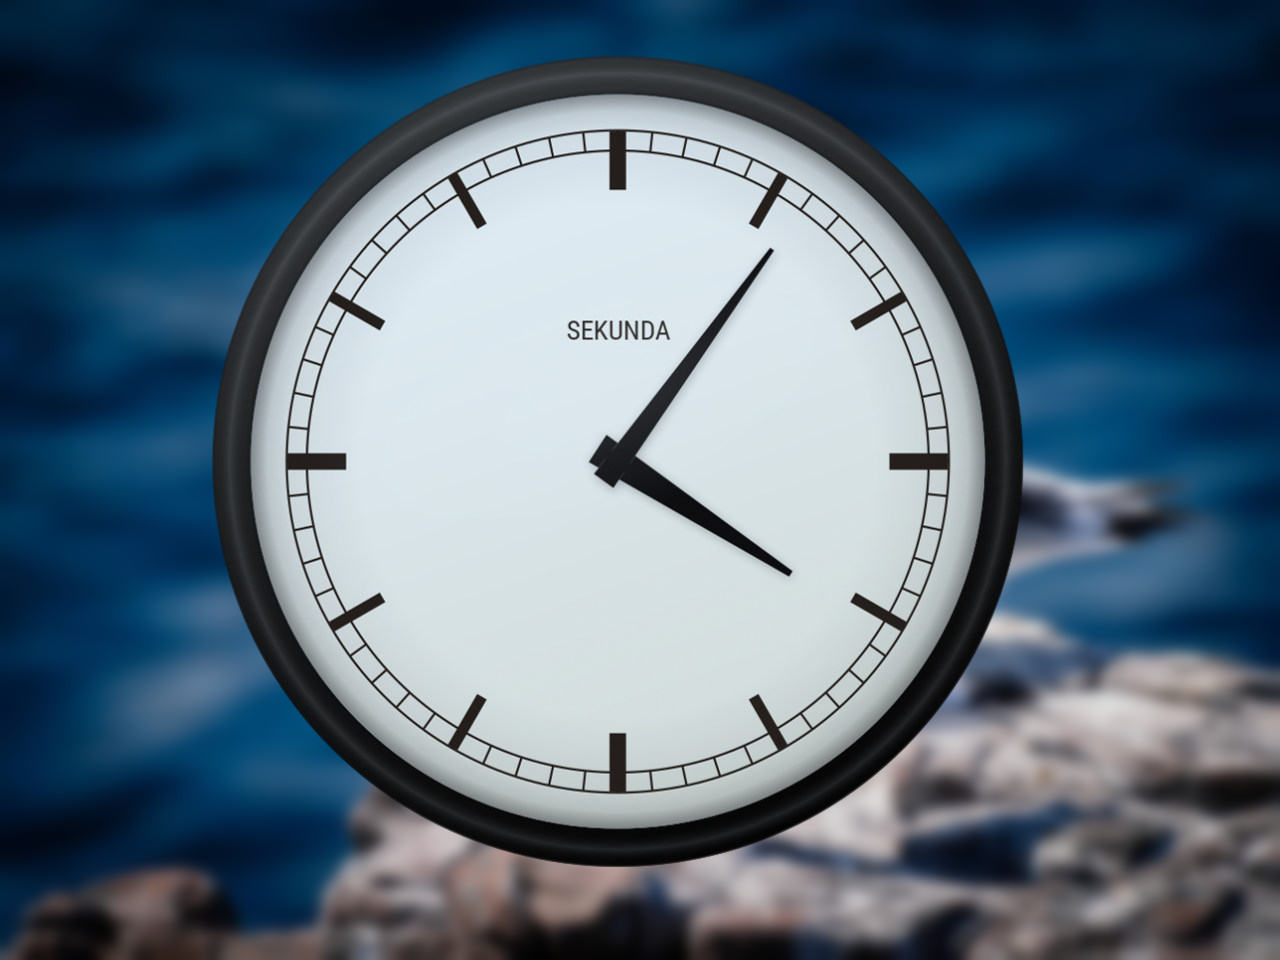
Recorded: 4 h 06 min
